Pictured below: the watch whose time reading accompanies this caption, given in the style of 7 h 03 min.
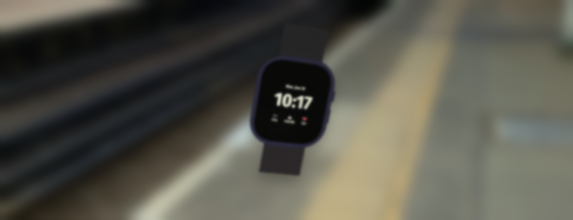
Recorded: 10 h 17 min
